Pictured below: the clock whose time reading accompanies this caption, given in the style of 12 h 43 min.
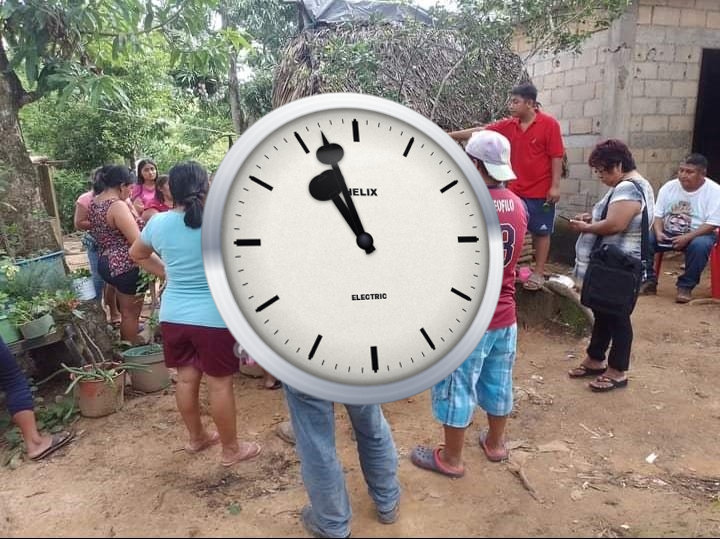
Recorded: 10 h 57 min
